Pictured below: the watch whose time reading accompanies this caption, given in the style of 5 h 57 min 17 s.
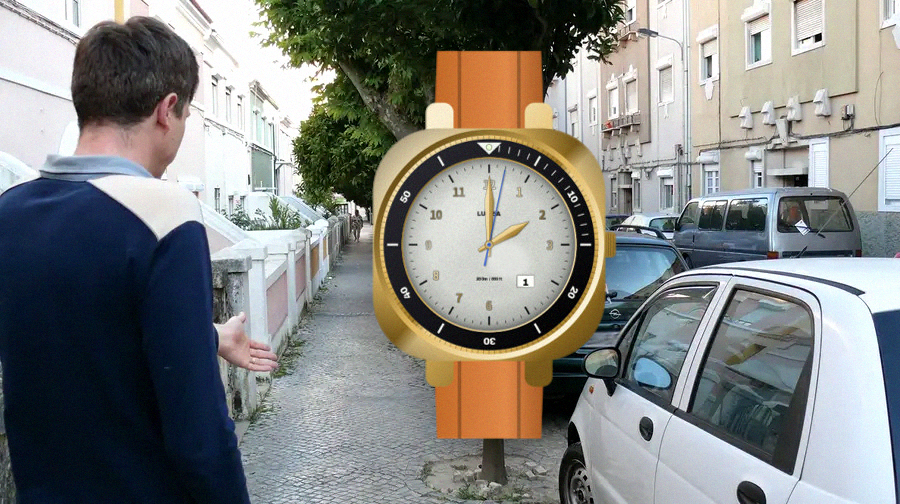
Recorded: 2 h 00 min 02 s
